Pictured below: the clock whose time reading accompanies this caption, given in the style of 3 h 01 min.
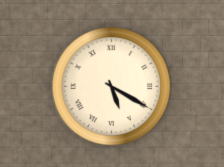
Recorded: 5 h 20 min
